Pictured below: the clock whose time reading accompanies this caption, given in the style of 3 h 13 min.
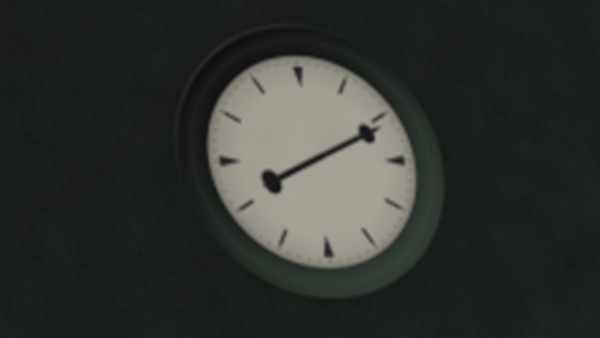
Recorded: 8 h 11 min
